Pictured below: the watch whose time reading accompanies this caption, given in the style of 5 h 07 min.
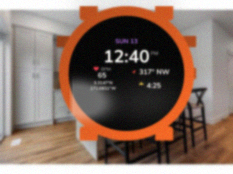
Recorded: 12 h 40 min
